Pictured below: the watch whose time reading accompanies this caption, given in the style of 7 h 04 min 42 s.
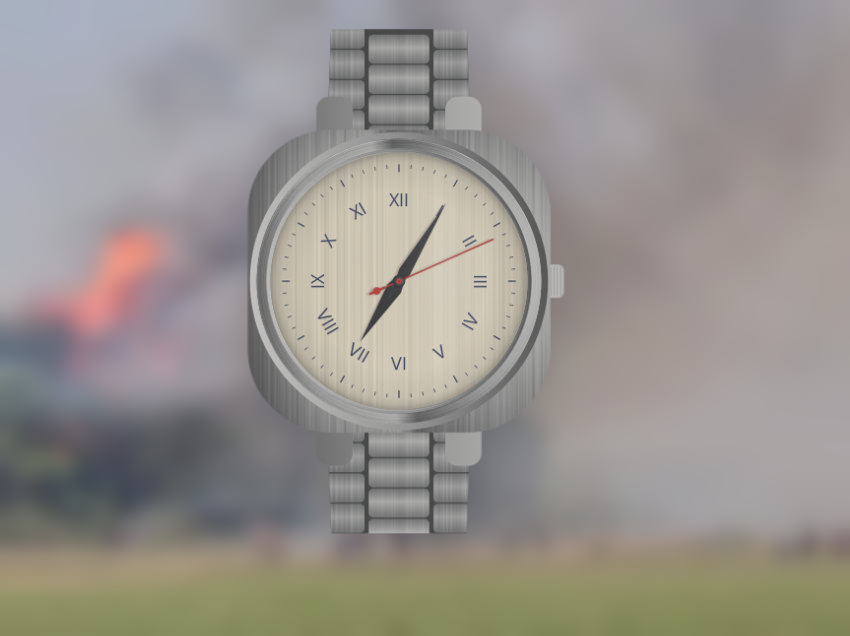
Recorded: 7 h 05 min 11 s
